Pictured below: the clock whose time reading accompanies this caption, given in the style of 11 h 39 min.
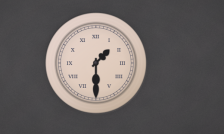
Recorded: 1 h 30 min
